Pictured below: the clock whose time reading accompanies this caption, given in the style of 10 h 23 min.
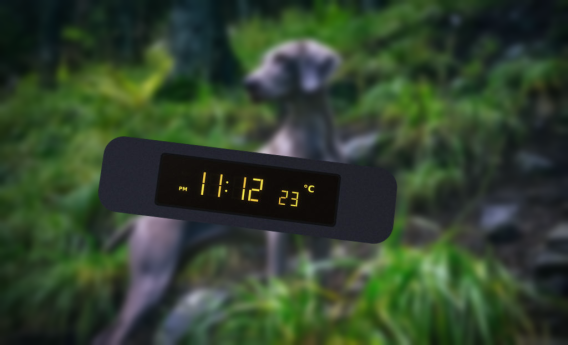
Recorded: 11 h 12 min
